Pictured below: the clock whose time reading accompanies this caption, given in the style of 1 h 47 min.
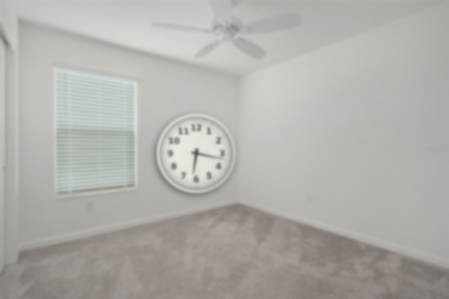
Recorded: 6 h 17 min
